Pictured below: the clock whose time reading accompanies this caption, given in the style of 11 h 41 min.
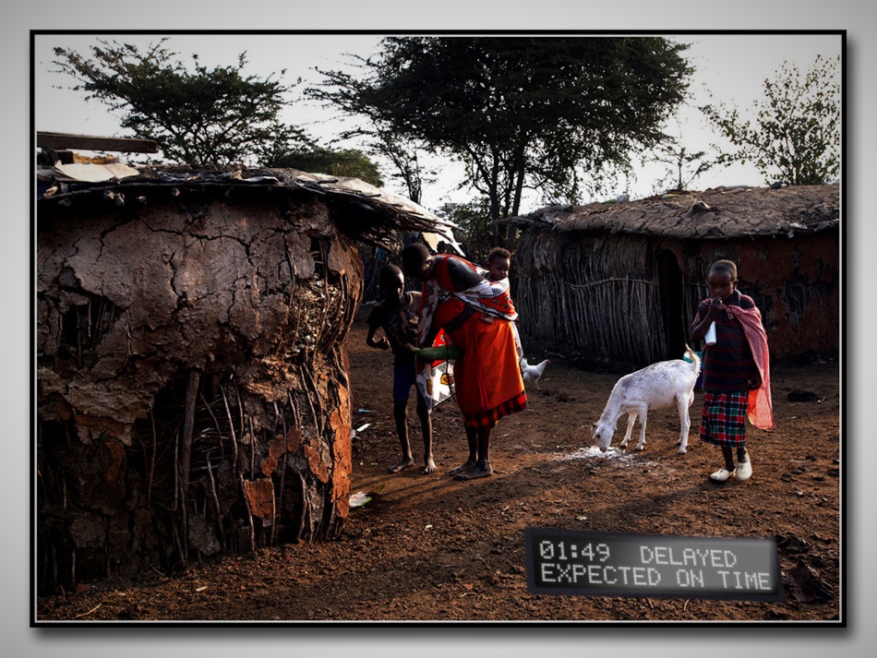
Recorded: 1 h 49 min
